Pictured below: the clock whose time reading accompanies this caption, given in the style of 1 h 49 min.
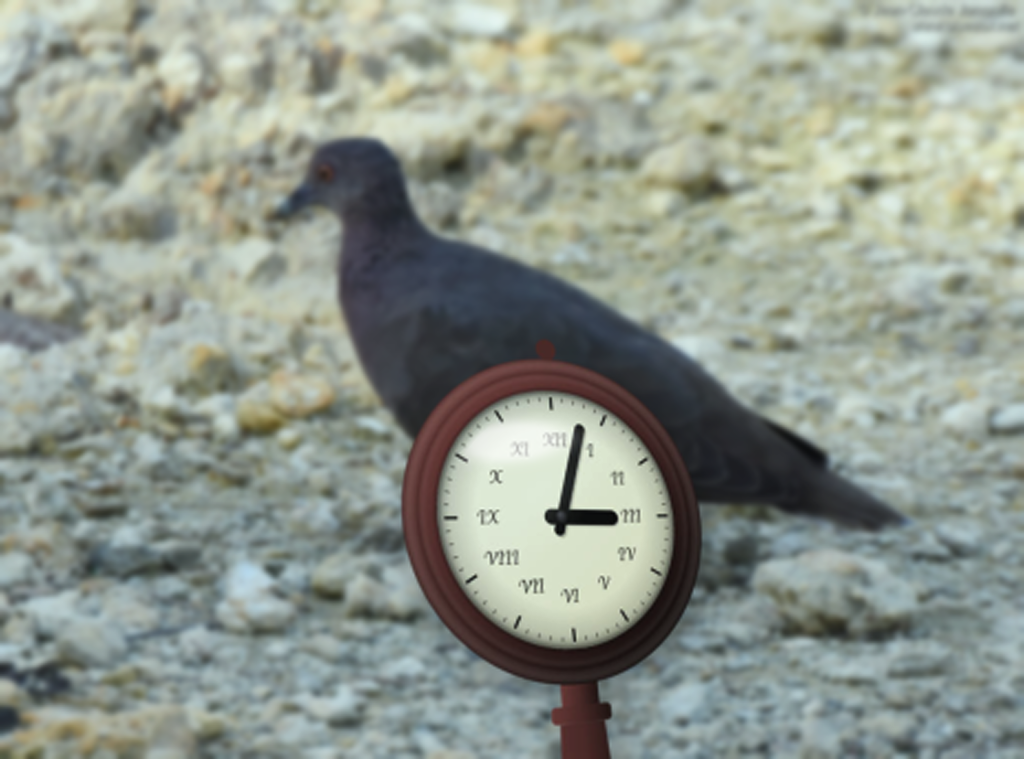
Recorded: 3 h 03 min
